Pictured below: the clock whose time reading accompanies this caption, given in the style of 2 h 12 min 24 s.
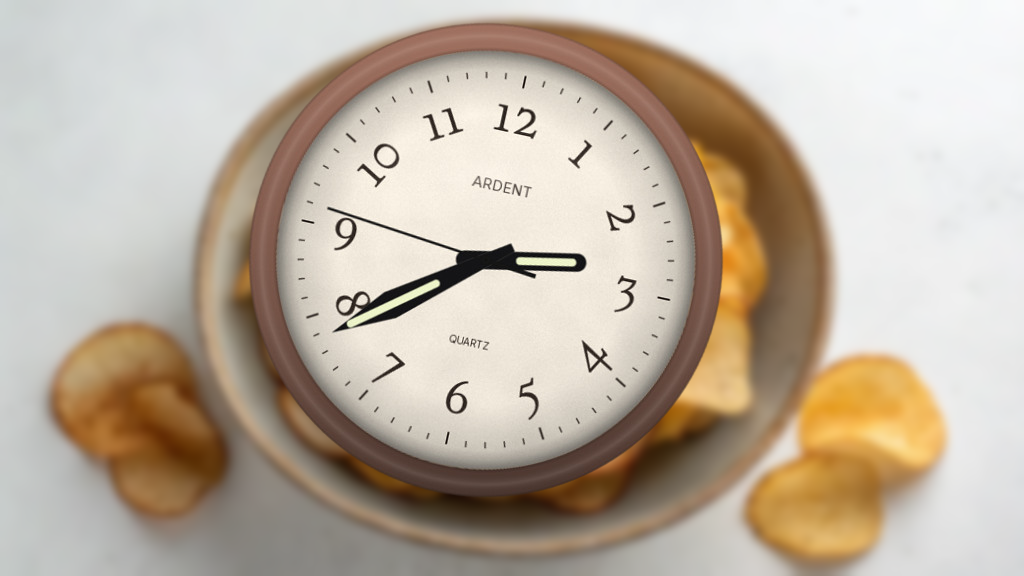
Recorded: 2 h 38 min 46 s
